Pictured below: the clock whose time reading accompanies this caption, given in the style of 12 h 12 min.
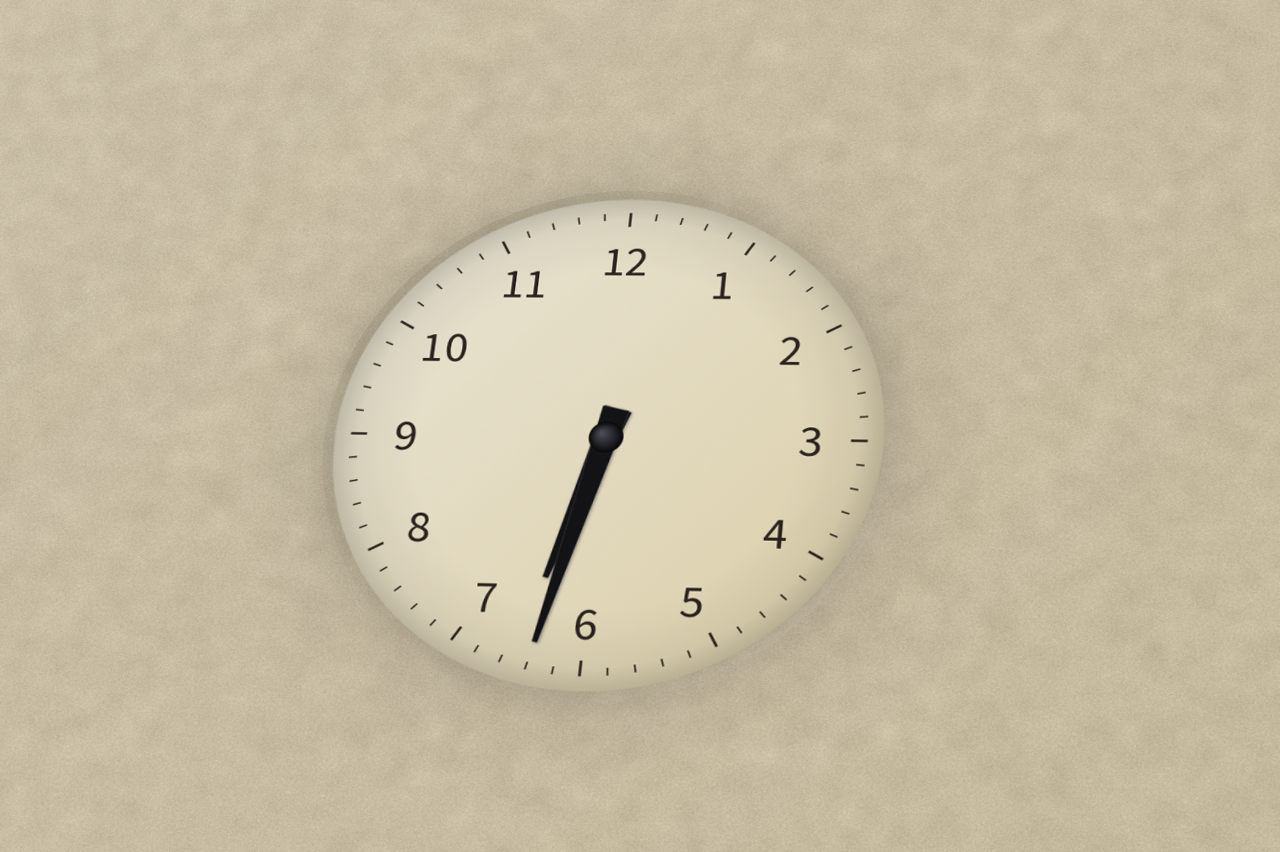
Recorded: 6 h 32 min
